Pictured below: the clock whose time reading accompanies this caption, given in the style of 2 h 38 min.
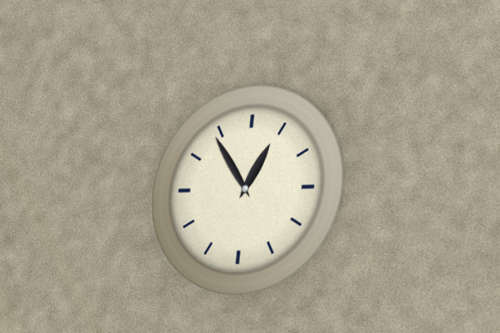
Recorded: 12 h 54 min
